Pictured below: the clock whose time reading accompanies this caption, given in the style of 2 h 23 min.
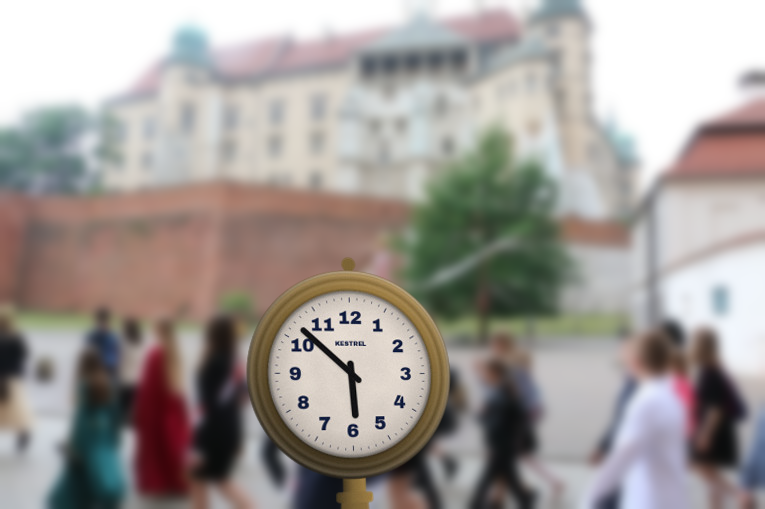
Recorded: 5 h 52 min
